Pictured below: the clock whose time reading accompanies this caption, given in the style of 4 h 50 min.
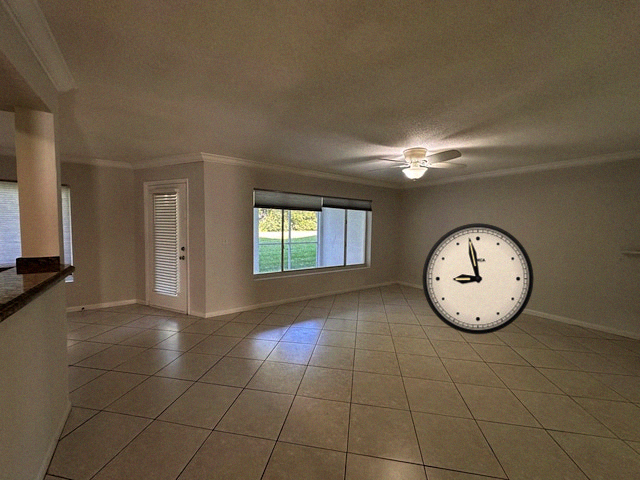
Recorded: 8 h 58 min
